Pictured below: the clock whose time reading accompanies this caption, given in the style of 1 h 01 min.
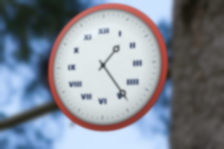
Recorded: 1 h 24 min
